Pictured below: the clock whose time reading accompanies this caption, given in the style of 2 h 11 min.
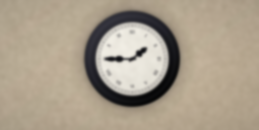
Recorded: 1 h 45 min
